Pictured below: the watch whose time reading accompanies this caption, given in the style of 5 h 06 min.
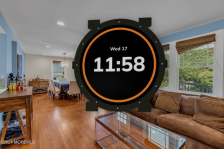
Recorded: 11 h 58 min
